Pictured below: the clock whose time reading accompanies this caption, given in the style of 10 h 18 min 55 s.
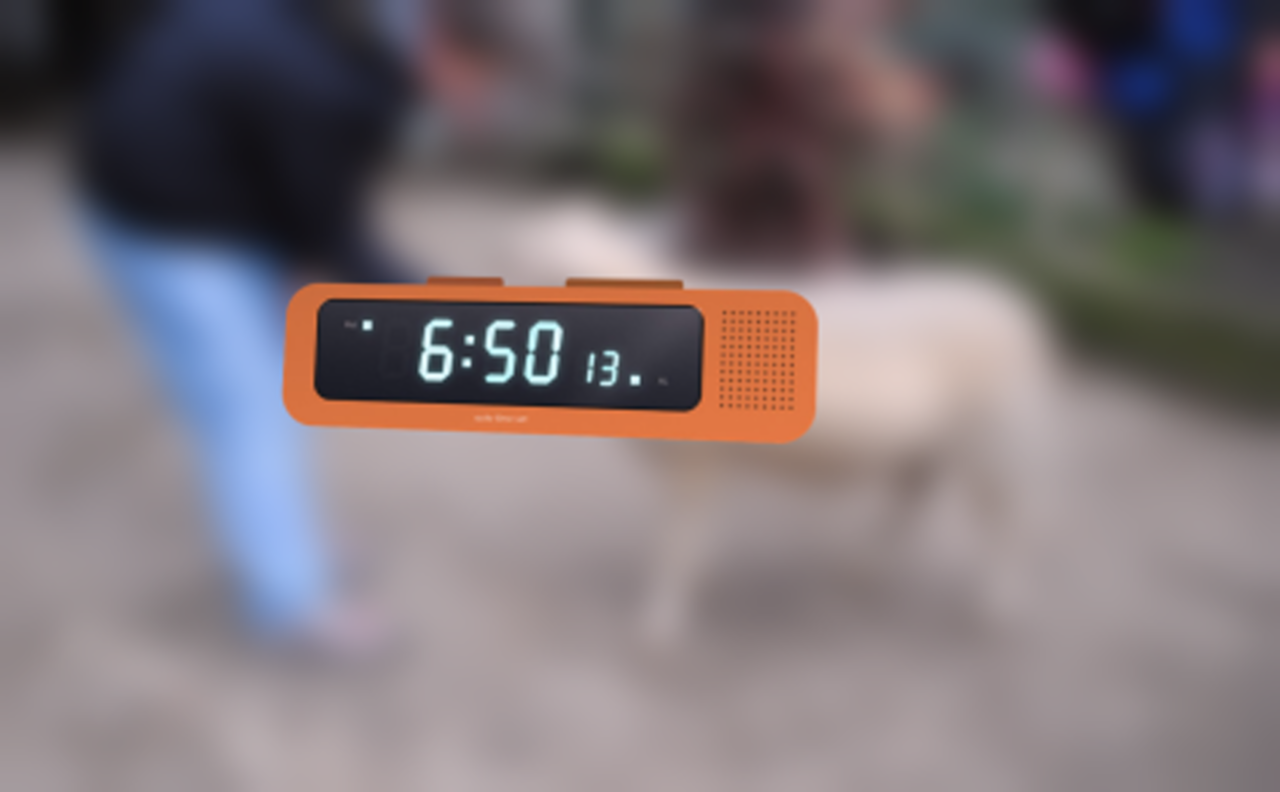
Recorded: 6 h 50 min 13 s
